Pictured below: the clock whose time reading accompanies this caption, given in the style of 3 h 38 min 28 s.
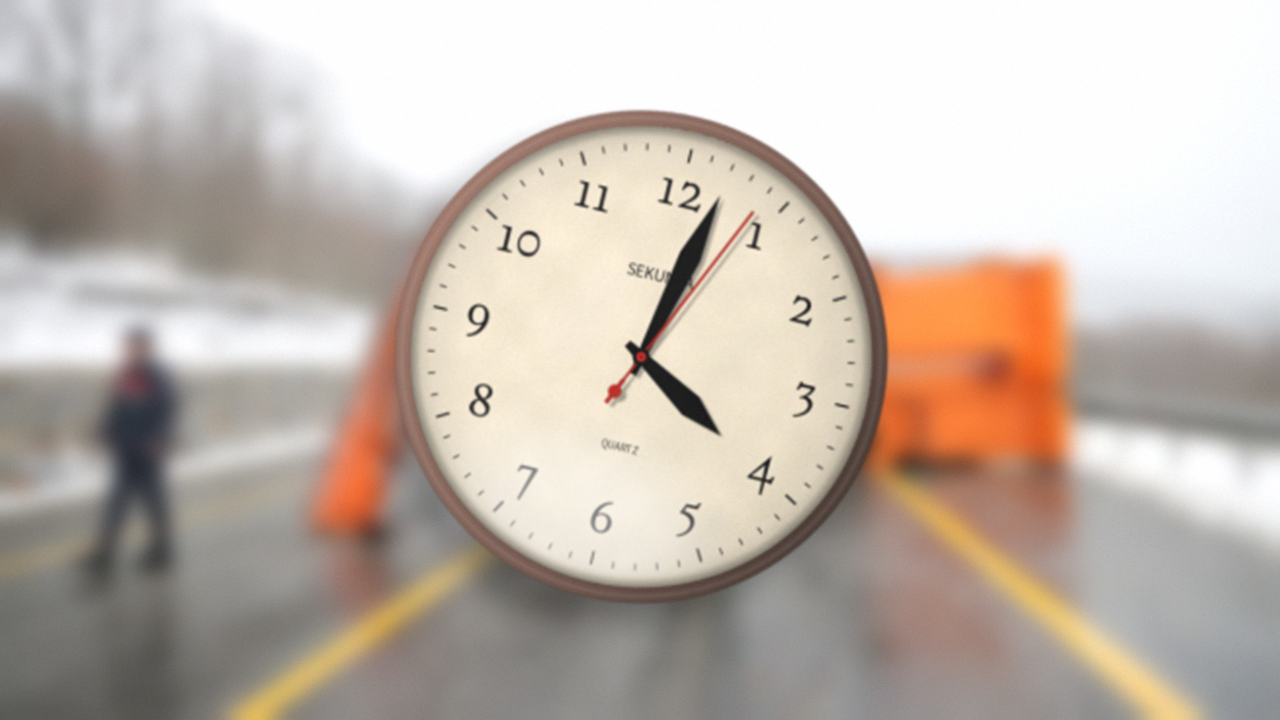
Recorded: 4 h 02 min 04 s
